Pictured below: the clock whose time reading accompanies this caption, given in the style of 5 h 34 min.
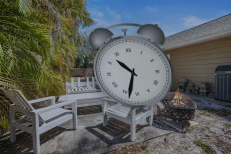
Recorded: 10 h 33 min
